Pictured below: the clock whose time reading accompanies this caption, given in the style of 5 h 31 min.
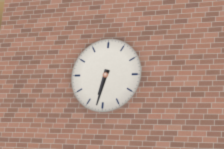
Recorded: 6 h 32 min
